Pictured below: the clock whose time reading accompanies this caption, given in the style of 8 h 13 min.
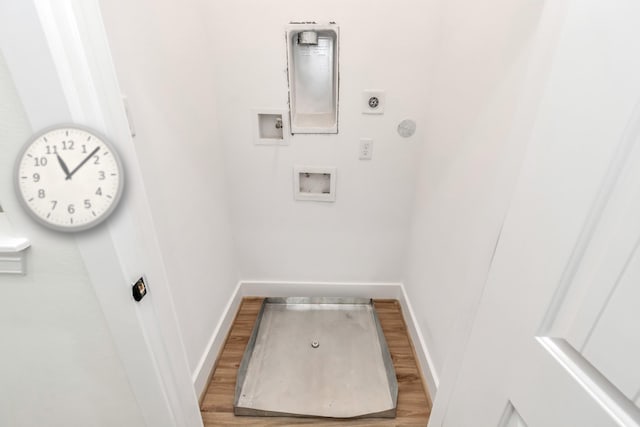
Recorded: 11 h 08 min
